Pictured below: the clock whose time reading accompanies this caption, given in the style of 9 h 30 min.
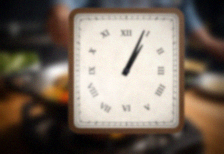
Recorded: 1 h 04 min
